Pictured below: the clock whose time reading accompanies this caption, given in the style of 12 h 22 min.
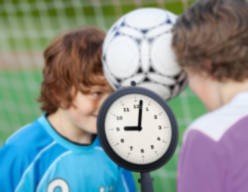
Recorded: 9 h 02 min
